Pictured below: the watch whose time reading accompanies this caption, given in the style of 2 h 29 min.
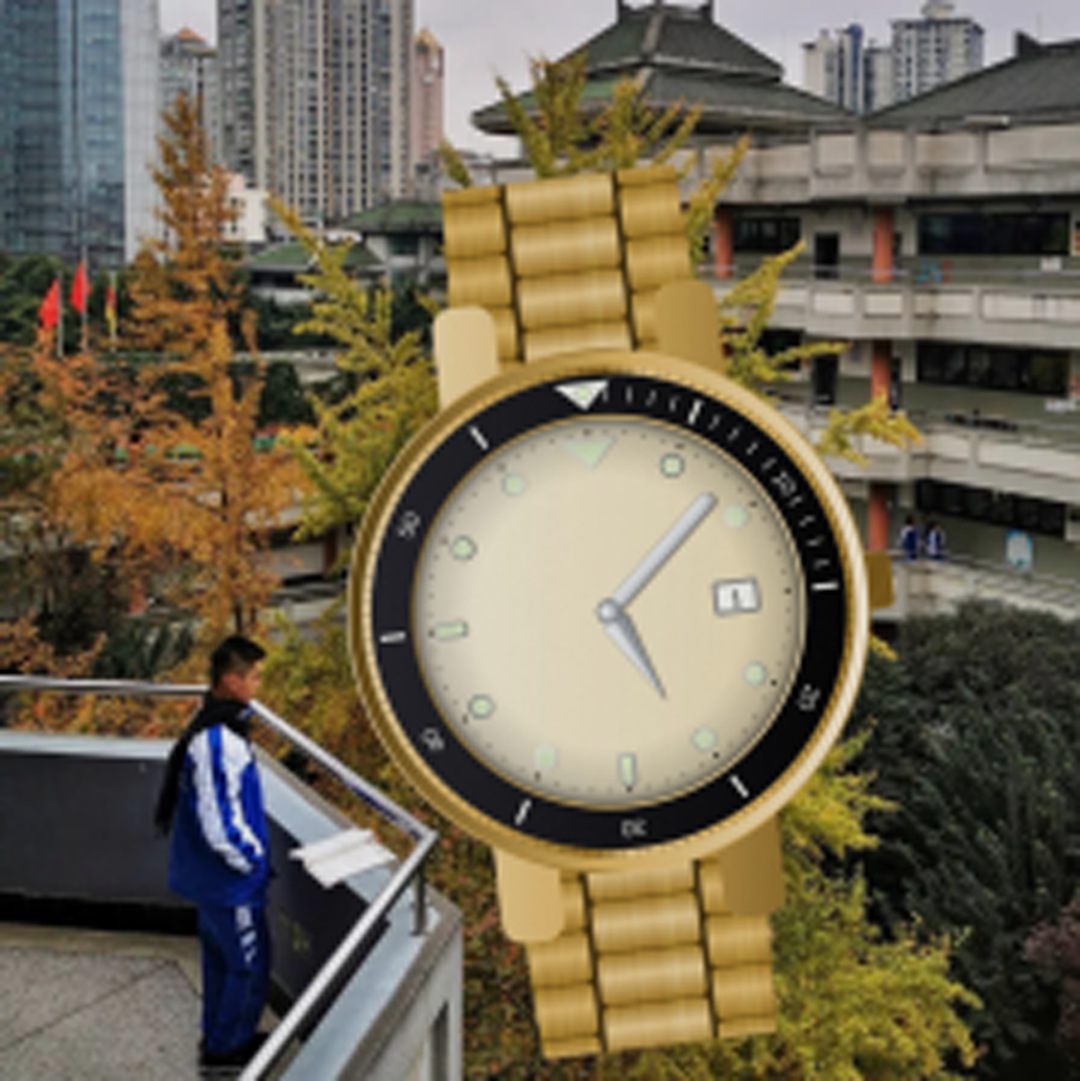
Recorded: 5 h 08 min
